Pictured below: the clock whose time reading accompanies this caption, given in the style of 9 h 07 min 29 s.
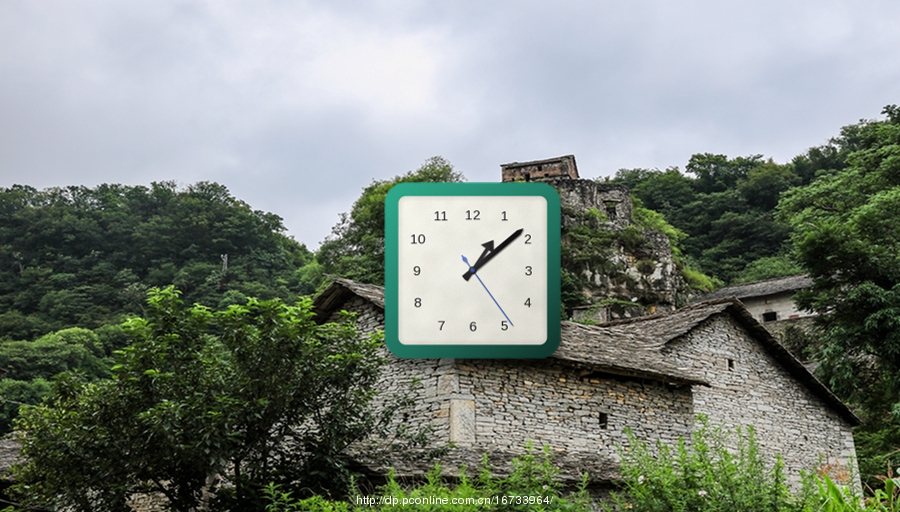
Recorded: 1 h 08 min 24 s
